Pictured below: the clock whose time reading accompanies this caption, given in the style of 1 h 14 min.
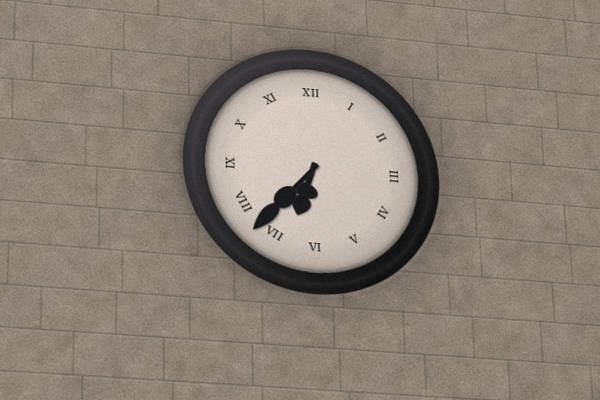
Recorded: 6 h 37 min
